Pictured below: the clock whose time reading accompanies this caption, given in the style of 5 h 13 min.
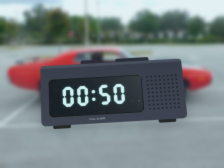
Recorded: 0 h 50 min
